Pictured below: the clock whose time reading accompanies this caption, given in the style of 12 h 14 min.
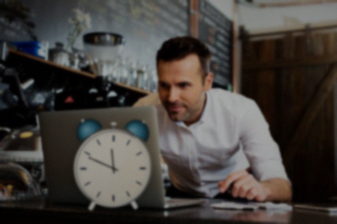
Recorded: 11 h 49 min
